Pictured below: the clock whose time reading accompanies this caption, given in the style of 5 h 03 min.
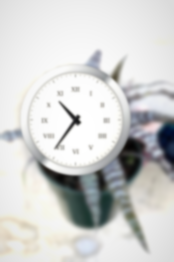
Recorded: 10 h 36 min
